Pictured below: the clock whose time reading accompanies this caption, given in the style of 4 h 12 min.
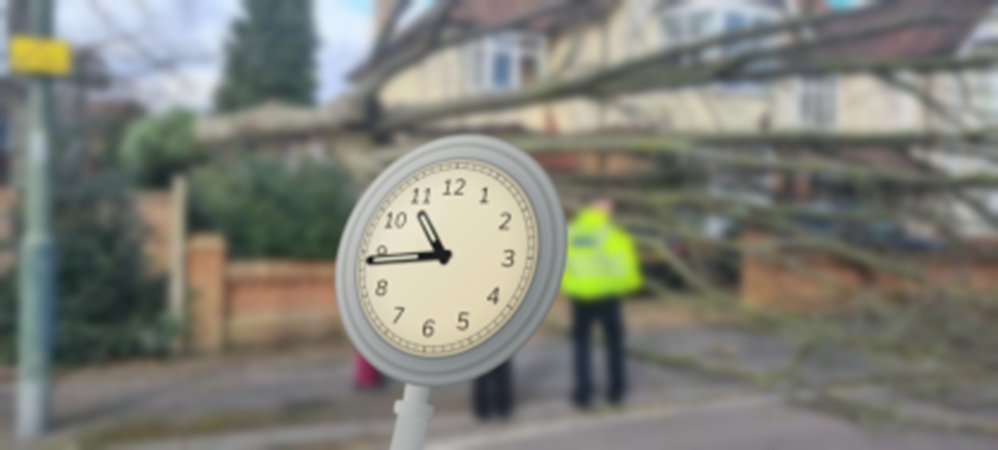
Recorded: 10 h 44 min
